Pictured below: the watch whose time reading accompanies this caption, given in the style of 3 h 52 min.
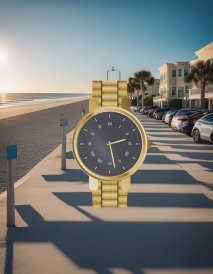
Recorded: 2 h 28 min
